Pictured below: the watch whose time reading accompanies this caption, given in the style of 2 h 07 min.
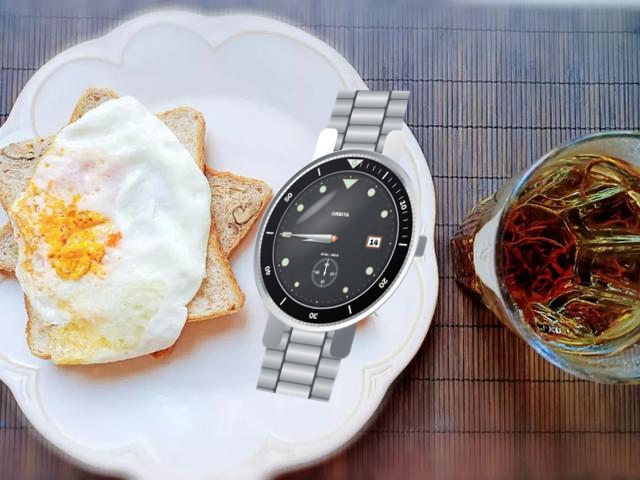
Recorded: 8 h 45 min
